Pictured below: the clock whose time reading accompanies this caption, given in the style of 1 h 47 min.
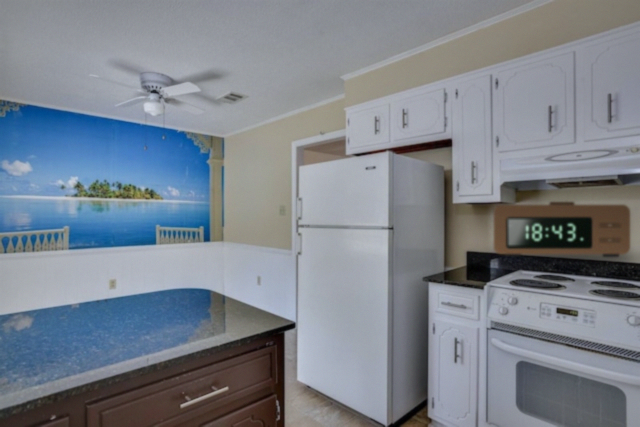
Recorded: 18 h 43 min
